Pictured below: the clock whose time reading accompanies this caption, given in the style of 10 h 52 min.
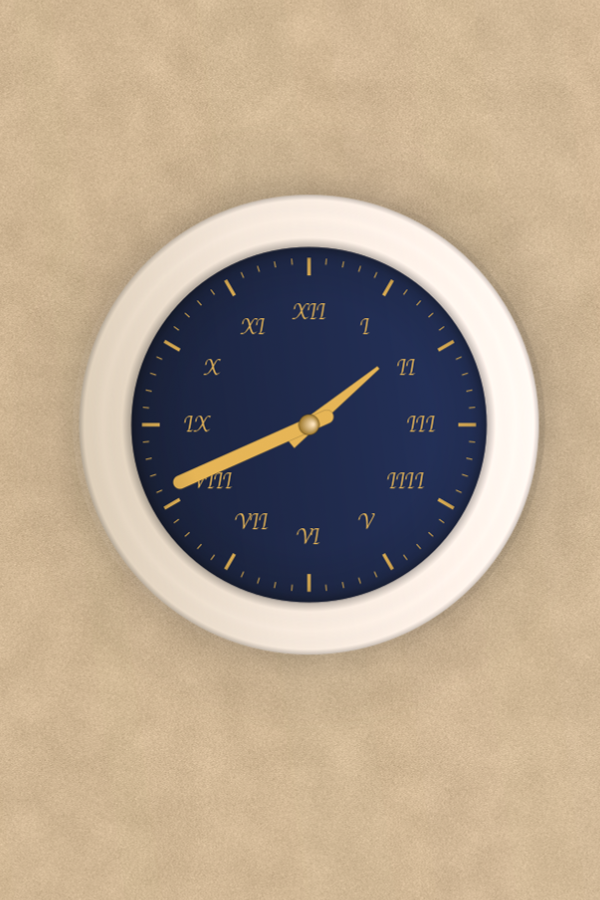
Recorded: 1 h 41 min
